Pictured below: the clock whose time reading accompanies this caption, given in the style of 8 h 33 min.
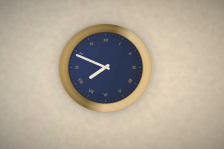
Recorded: 7 h 49 min
